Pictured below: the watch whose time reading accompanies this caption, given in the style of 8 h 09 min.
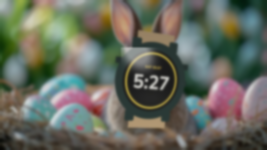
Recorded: 5 h 27 min
